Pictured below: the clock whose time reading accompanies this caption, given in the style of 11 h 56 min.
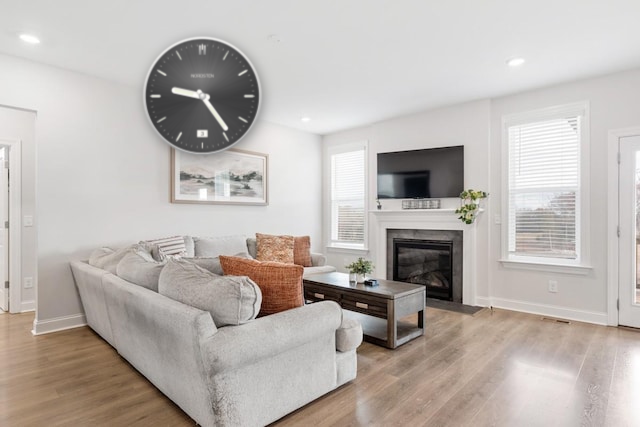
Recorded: 9 h 24 min
